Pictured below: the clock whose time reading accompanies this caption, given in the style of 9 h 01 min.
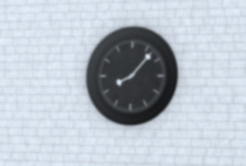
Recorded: 8 h 07 min
